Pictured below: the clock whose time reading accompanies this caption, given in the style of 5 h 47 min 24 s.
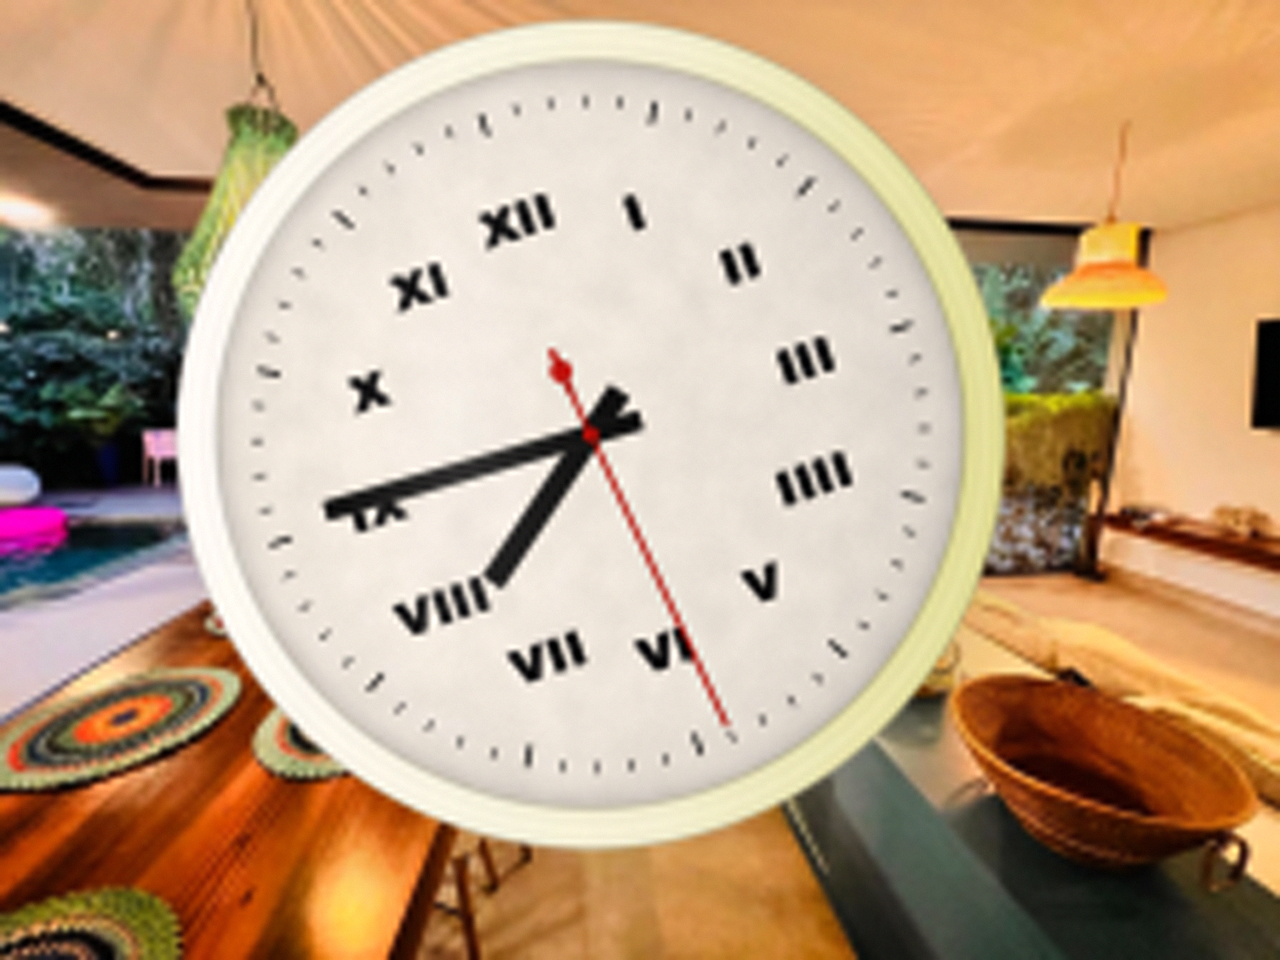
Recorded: 7 h 45 min 29 s
